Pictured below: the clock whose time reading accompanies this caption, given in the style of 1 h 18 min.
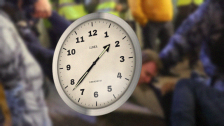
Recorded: 1 h 38 min
